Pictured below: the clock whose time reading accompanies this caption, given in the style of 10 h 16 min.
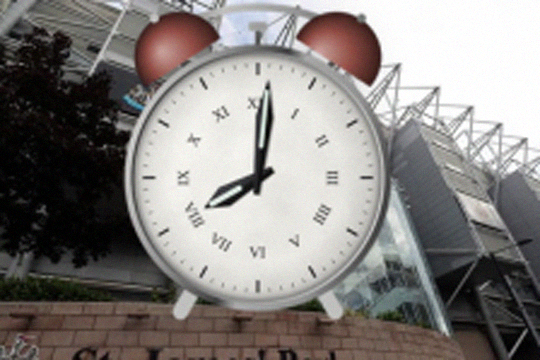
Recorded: 8 h 01 min
